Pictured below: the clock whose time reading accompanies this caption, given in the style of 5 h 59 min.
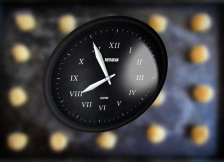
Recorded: 7 h 55 min
